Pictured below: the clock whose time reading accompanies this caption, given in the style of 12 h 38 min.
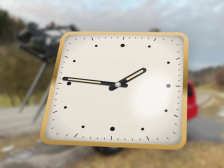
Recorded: 1 h 46 min
